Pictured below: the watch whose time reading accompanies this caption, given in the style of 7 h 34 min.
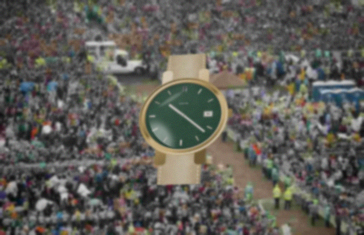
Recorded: 10 h 22 min
